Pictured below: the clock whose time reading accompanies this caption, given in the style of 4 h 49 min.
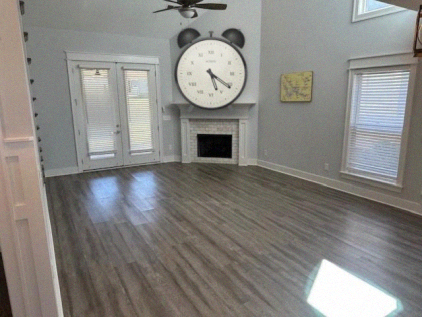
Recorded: 5 h 21 min
